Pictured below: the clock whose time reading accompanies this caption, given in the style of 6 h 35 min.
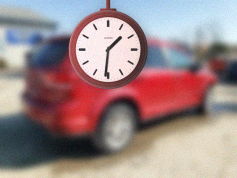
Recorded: 1 h 31 min
